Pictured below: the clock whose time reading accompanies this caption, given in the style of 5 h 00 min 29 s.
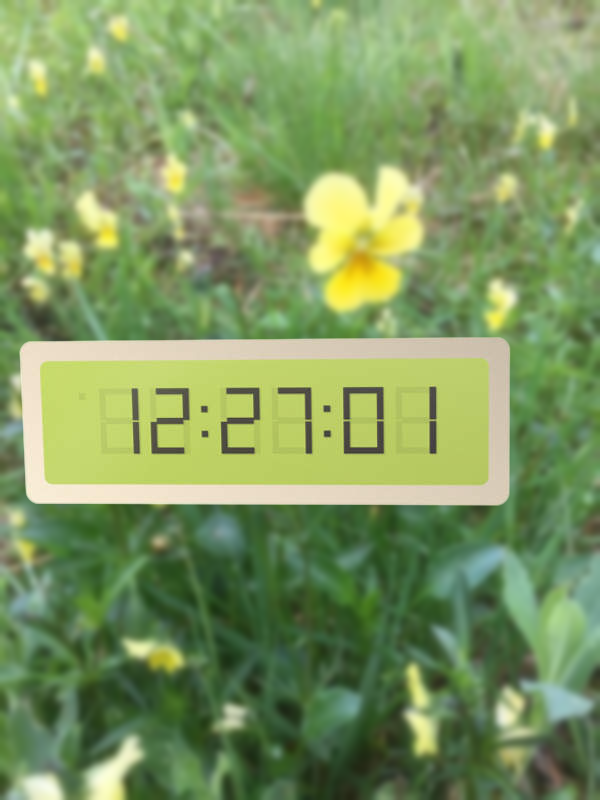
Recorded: 12 h 27 min 01 s
